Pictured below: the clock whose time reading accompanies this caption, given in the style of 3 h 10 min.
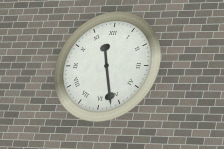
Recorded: 11 h 27 min
